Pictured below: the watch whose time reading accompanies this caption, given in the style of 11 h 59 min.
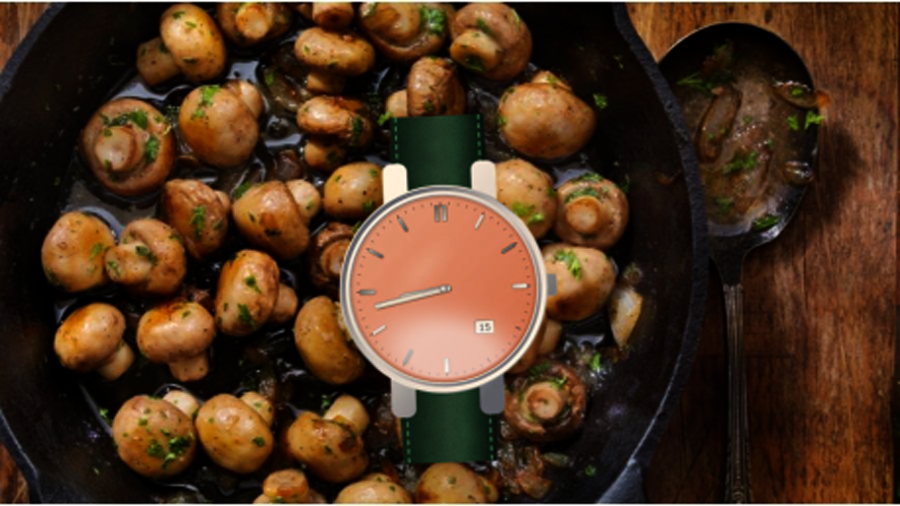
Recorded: 8 h 43 min
